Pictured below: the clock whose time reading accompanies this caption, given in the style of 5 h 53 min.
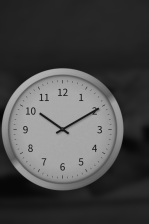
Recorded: 10 h 10 min
